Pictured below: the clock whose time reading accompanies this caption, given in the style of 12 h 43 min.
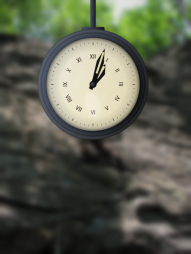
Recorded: 1 h 03 min
